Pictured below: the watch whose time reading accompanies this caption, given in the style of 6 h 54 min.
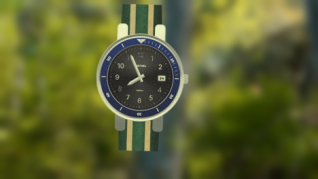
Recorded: 7 h 56 min
